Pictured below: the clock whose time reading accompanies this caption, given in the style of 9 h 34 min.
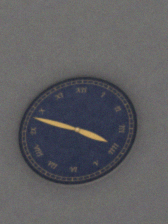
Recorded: 3 h 48 min
